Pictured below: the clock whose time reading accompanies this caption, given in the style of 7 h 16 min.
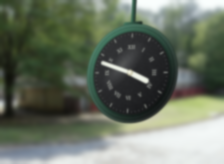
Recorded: 3 h 48 min
